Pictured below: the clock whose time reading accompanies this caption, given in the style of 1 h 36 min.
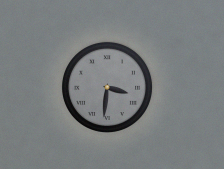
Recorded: 3 h 31 min
